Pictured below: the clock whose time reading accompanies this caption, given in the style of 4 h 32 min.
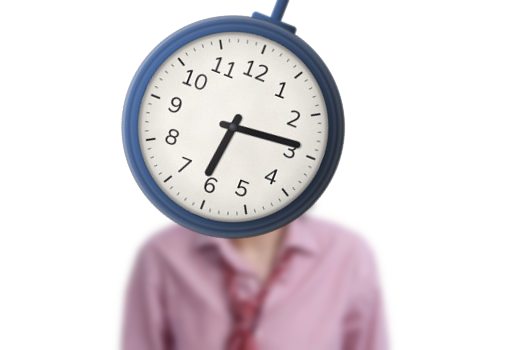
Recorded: 6 h 14 min
